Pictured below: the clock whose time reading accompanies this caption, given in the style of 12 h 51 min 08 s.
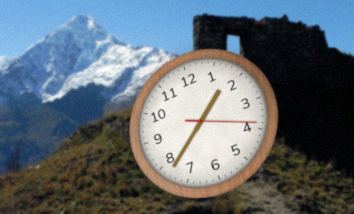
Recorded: 1 h 38 min 19 s
